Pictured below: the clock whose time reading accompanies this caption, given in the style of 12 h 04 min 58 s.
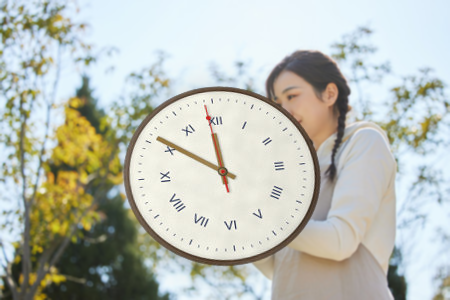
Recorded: 11 h 50 min 59 s
